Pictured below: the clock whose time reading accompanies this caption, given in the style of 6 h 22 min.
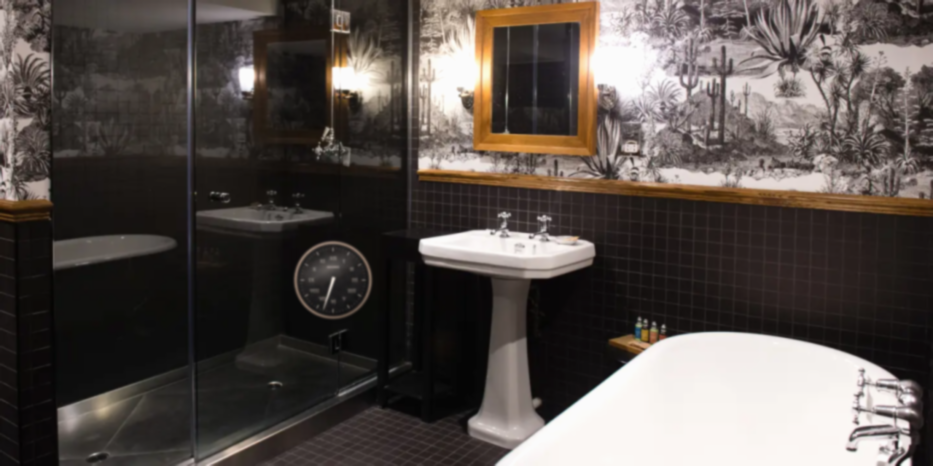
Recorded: 6 h 33 min
